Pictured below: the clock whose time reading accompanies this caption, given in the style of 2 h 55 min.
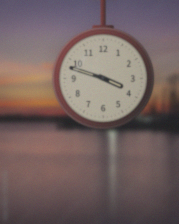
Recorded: 3 h 48 min
